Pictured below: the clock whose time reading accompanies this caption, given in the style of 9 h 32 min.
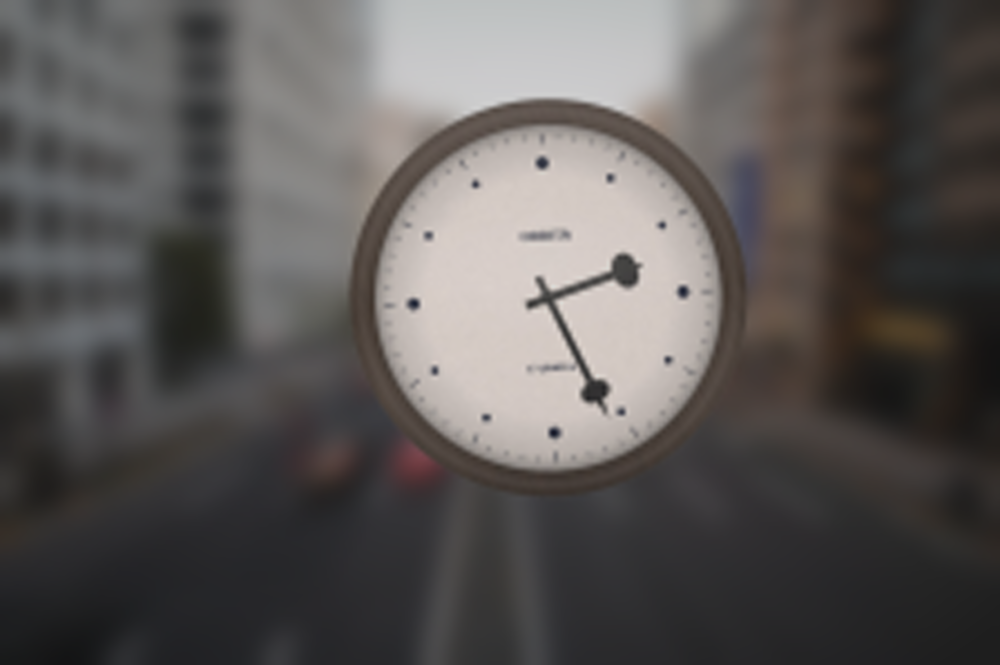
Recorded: 2 h 26 min
